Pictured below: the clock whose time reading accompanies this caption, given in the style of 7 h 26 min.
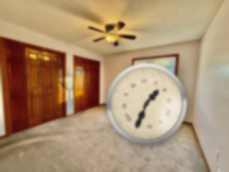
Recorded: 1 h 35 min
